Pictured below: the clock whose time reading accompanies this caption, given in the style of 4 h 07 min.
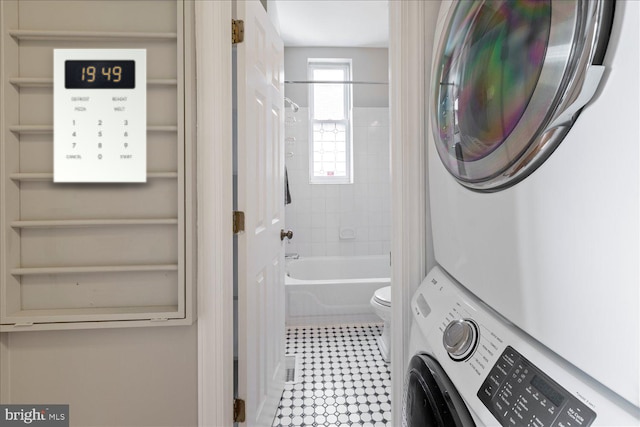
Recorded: 19 h 49 min
